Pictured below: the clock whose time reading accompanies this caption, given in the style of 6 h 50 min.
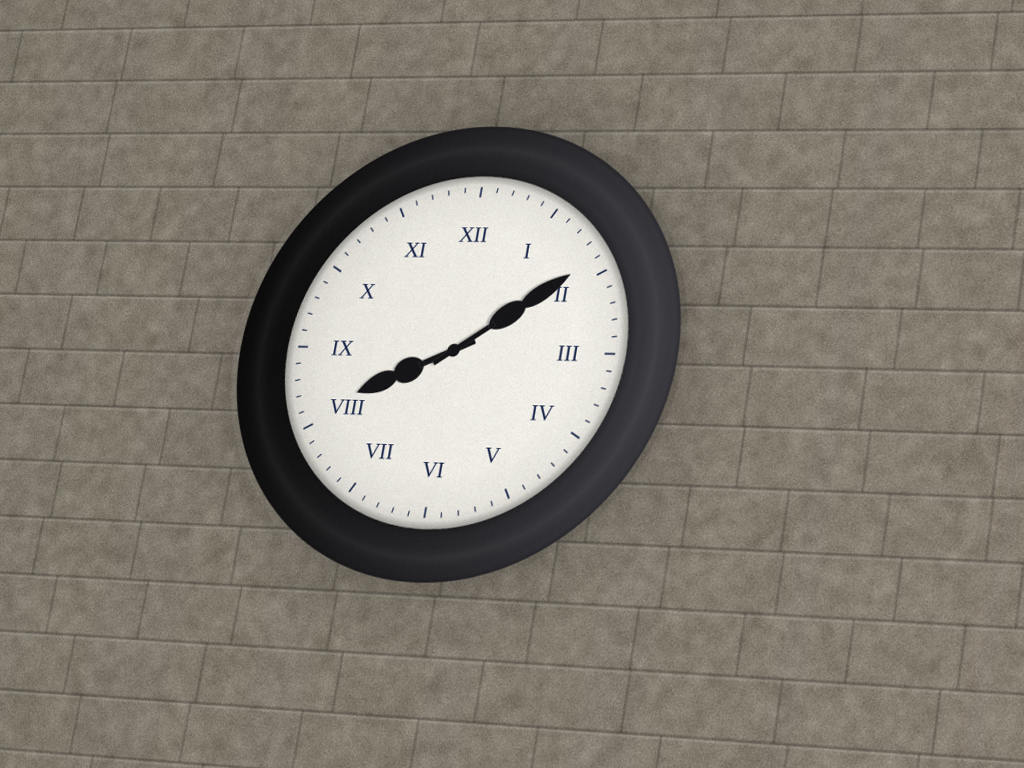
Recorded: 8 h 09 min
